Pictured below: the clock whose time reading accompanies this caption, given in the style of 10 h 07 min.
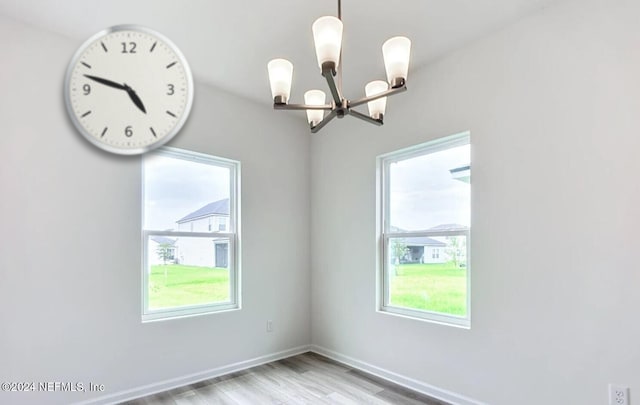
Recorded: 4 h 48 min
